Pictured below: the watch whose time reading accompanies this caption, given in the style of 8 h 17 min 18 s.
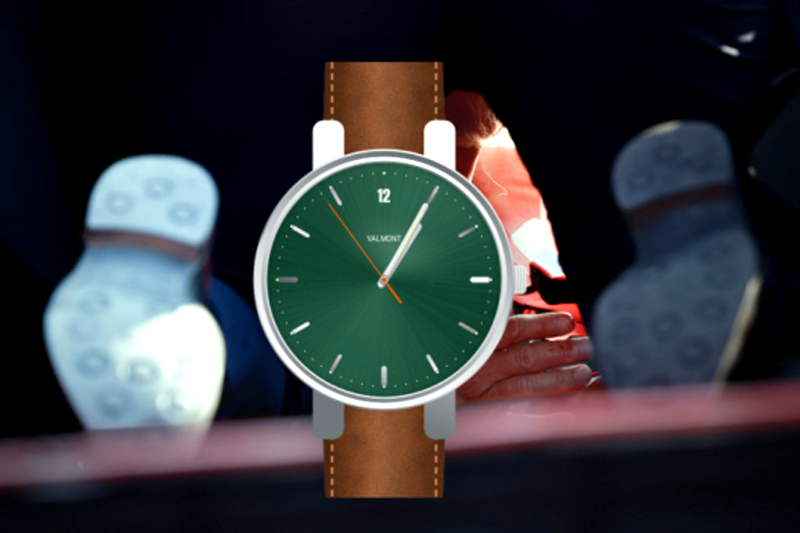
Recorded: 1 h 04 min 54 s
